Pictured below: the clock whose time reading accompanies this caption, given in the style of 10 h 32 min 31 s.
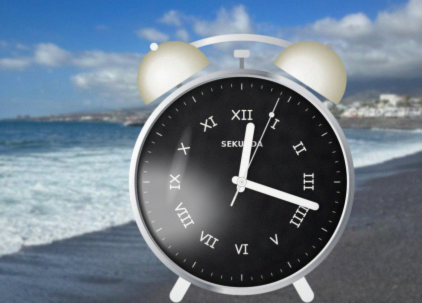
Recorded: 12 h 18 min 04 s
